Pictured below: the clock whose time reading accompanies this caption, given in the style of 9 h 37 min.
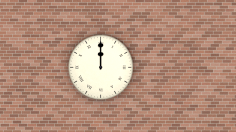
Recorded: 12 h 00 min
